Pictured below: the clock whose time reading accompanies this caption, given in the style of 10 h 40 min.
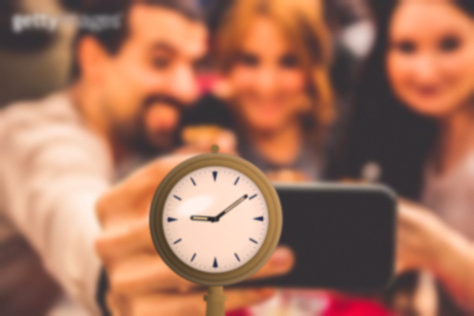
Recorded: 9 h 09 min
